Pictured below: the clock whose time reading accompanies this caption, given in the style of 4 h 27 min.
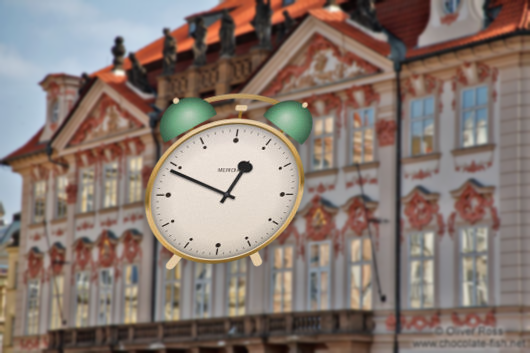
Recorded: 12 h 49 min
